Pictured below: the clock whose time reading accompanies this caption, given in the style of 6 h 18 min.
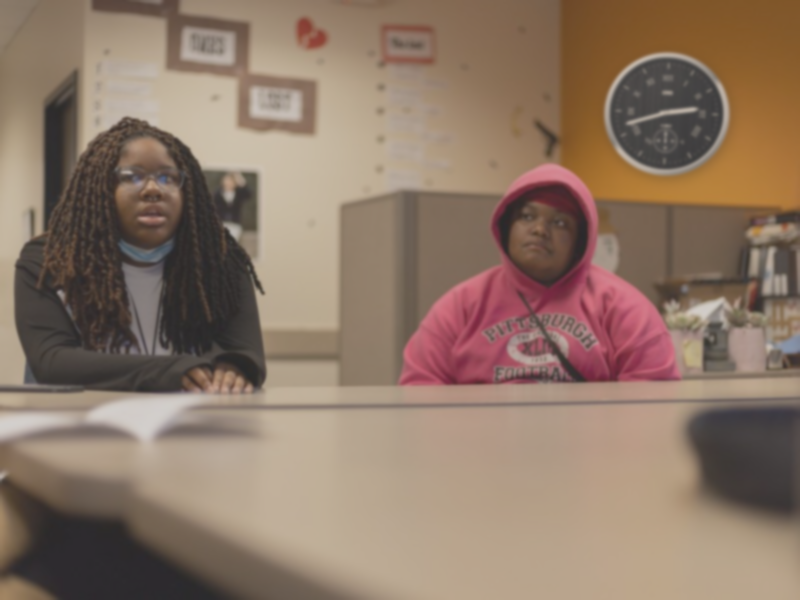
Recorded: 2 h 42 min
